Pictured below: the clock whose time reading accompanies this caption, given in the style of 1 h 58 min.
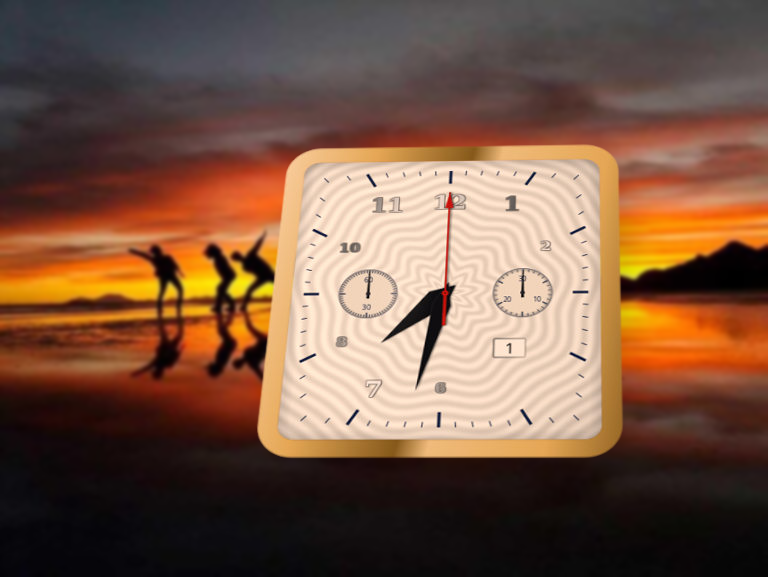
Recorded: 7 h 32 min
